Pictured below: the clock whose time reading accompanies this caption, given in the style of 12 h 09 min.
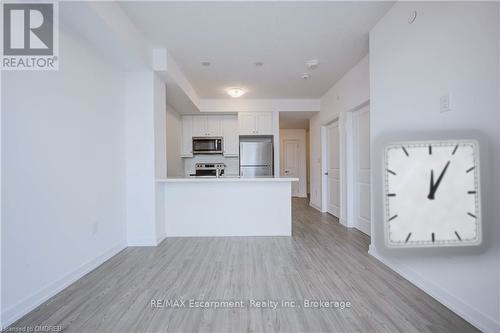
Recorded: 12 h 05 min
